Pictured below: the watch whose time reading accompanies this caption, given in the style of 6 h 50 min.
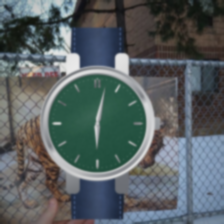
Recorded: 6 h 02 min
